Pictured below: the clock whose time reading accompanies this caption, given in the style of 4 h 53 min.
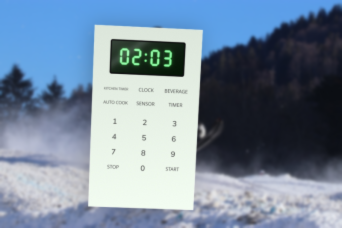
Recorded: 2 h 03 min
